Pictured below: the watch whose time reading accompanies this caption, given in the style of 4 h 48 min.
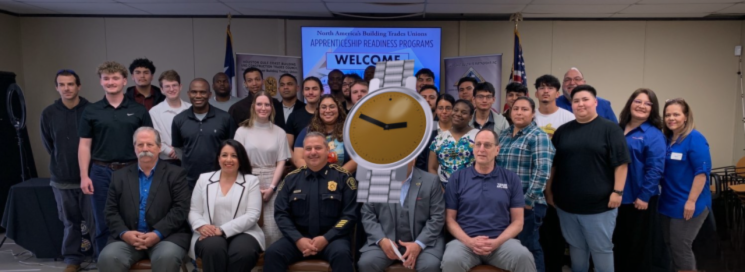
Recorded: 2 h 49 min
